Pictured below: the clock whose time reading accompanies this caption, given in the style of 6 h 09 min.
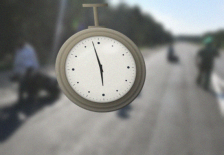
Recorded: 5 h 58 min
